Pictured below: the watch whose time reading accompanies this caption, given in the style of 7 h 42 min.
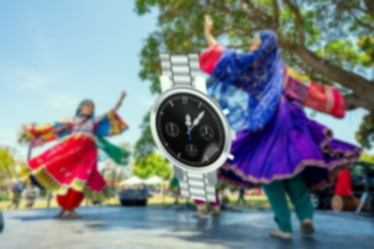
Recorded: 12 h 07 min
